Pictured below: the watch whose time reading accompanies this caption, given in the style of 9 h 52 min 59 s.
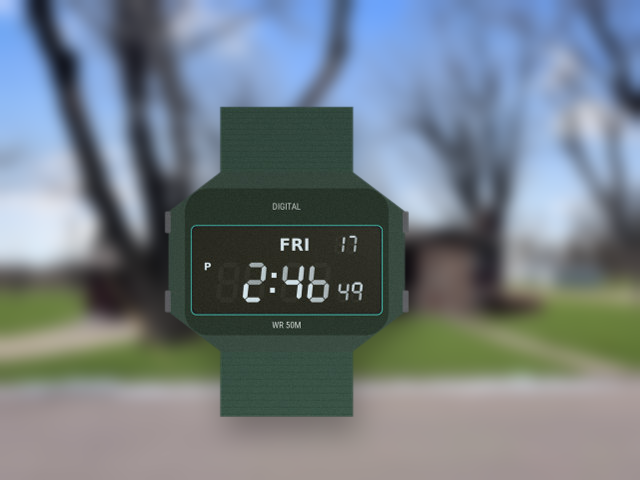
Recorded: 2 h 46 min 49 s
